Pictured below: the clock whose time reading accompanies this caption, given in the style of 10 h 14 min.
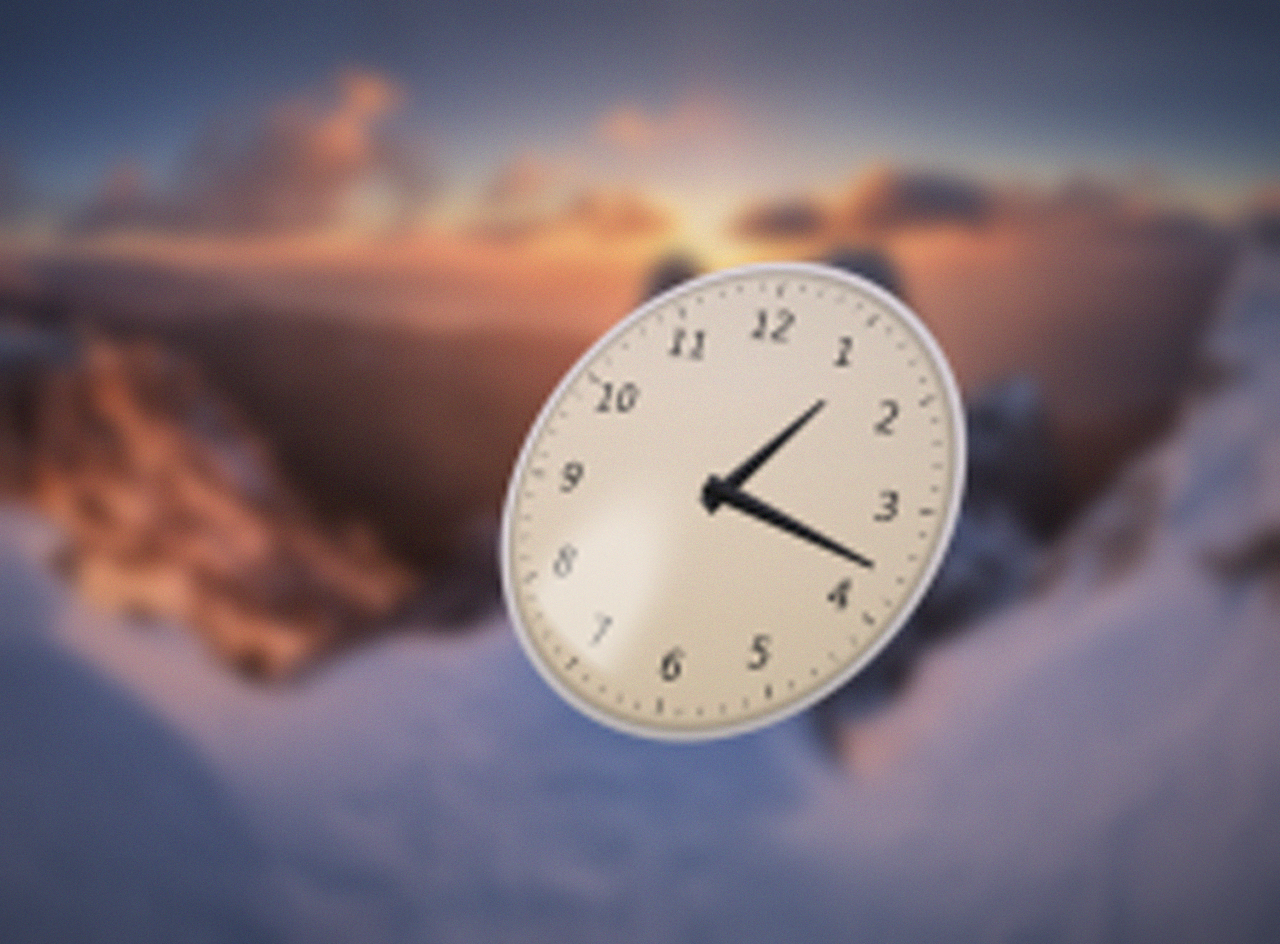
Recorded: 1 h 18 min
